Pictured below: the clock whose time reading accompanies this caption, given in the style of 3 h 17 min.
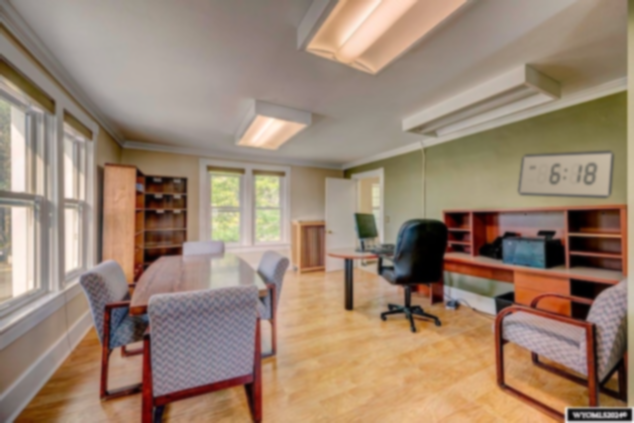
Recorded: 6 h 18 min
